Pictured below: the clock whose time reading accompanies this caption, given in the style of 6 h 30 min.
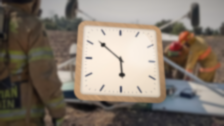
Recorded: 5 h 52 min
